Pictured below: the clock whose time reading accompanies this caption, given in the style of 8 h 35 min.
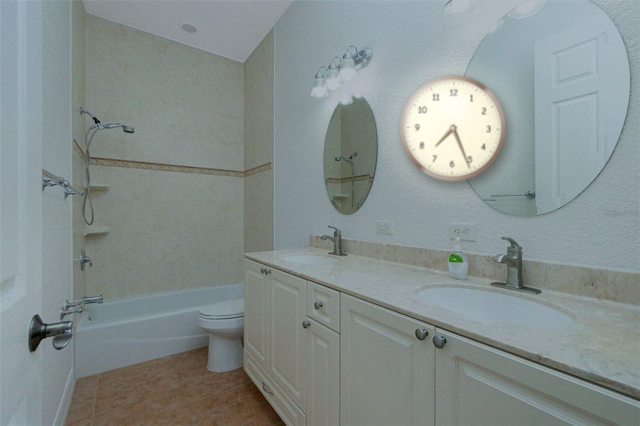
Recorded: 7 h 26 min
